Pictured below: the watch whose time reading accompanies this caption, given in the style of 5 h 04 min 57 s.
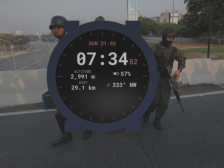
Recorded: 7 h 34 min 52 s
